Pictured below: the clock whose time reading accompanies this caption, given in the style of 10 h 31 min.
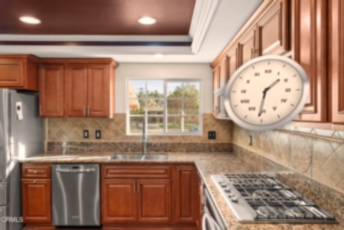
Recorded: 1 h 31 min
